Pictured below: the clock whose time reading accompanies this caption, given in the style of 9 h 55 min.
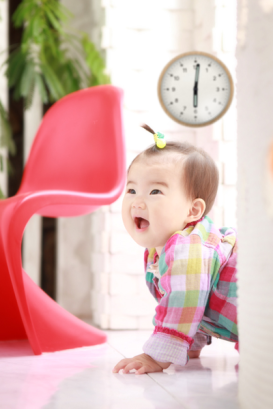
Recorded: 6 h 01 min
